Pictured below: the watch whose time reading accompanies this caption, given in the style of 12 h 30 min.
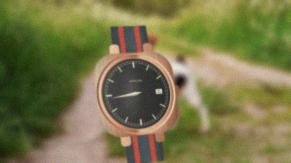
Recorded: 8 h 44 min
